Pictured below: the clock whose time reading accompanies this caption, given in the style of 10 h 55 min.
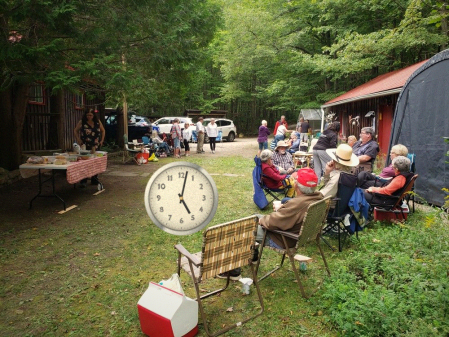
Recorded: 5 h 02 min
